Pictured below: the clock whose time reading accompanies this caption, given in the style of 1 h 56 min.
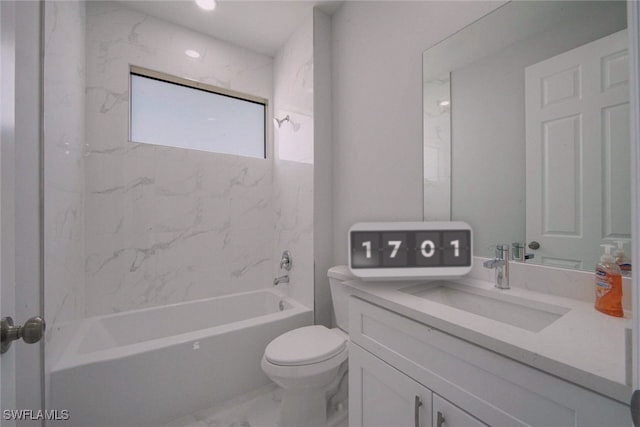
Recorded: 17 h 01 min
